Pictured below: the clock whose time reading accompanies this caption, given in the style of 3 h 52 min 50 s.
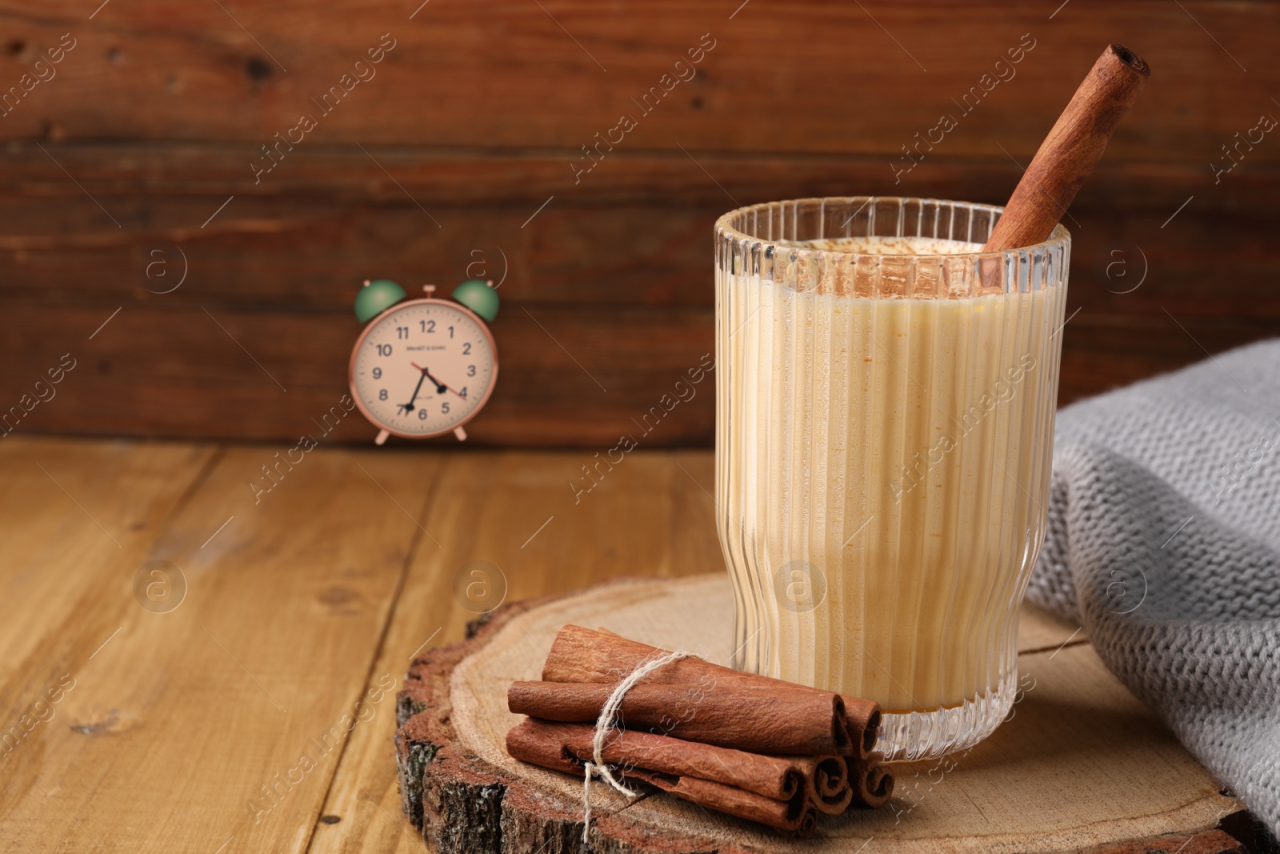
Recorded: 4 h 33 min 21 s
